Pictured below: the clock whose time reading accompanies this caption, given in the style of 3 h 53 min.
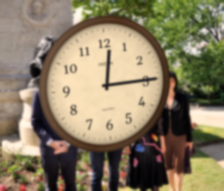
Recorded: 12 h 15 min
